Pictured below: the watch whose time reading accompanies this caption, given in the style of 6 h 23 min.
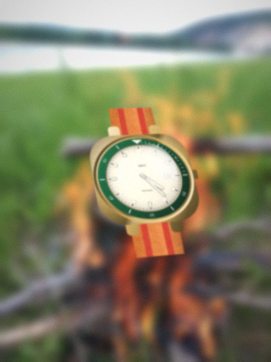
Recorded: 4 h 24 min
